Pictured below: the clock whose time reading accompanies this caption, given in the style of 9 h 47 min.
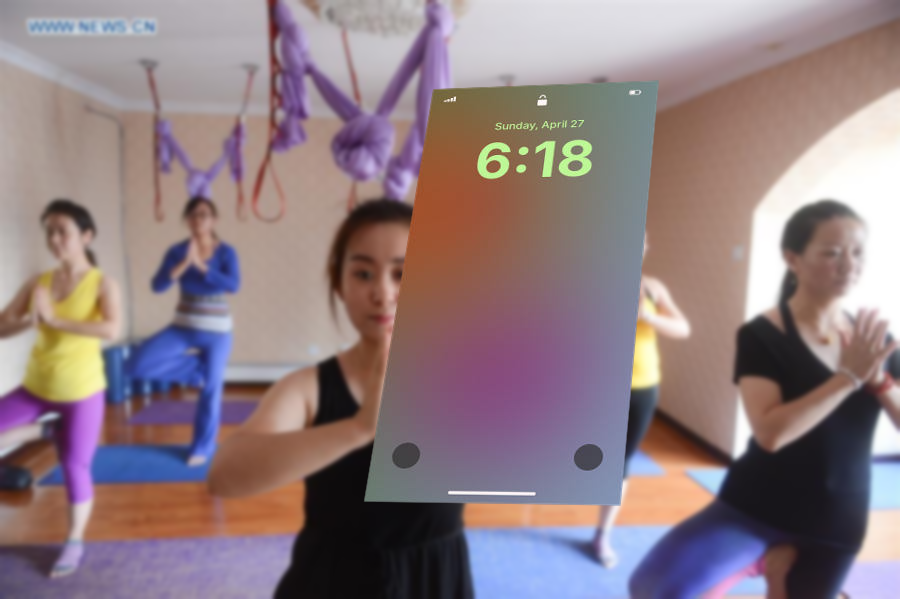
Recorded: 6 h 18 min
